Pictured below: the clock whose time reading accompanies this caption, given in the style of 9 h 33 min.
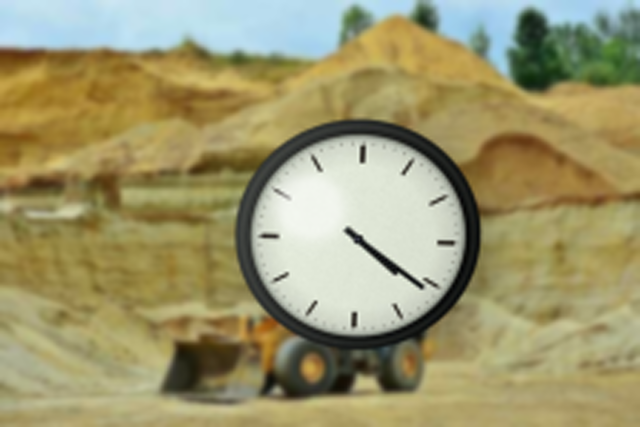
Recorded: 4 h 21 min
